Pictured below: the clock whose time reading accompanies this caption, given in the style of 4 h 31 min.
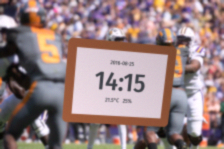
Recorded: 14 h 15 min
